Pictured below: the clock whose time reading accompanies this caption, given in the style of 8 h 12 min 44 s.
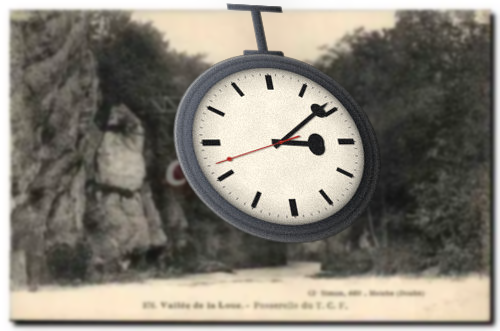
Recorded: 3 h 08 min 42 s
